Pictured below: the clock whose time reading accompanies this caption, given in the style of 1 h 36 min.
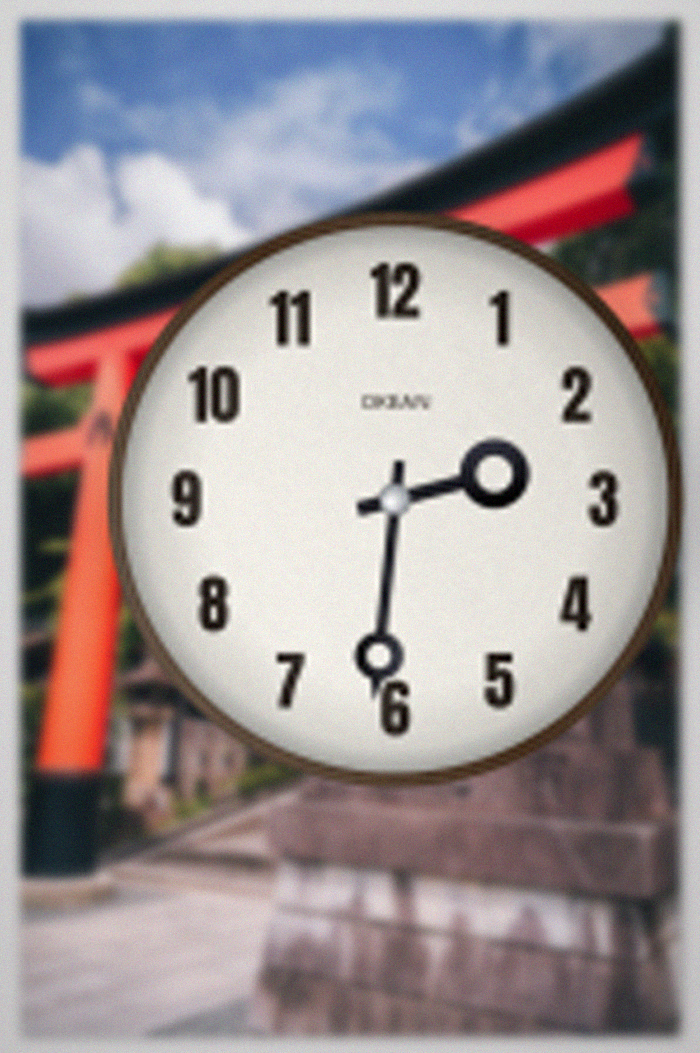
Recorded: 2 h 31 min
